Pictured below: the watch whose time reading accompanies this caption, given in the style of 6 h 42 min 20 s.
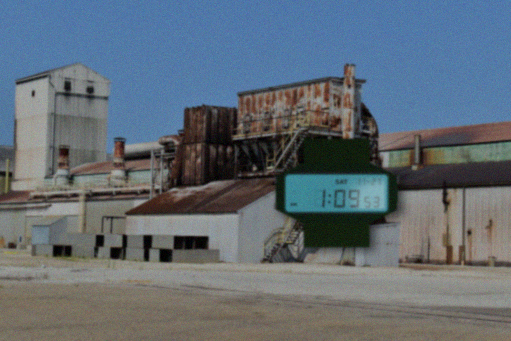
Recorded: 1 h 09 min 53 s
